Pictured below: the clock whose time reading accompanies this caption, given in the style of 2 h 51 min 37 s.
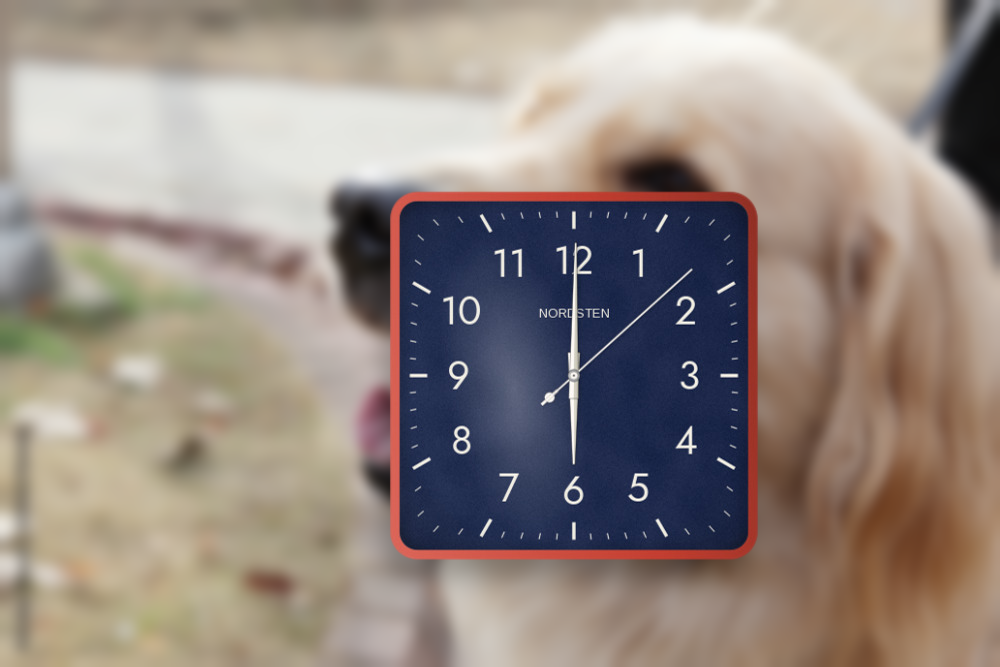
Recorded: 6 h 00 min 08 s
